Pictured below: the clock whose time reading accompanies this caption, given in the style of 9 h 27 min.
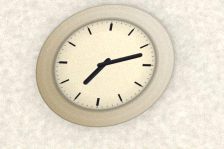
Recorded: 7 h 12 min
